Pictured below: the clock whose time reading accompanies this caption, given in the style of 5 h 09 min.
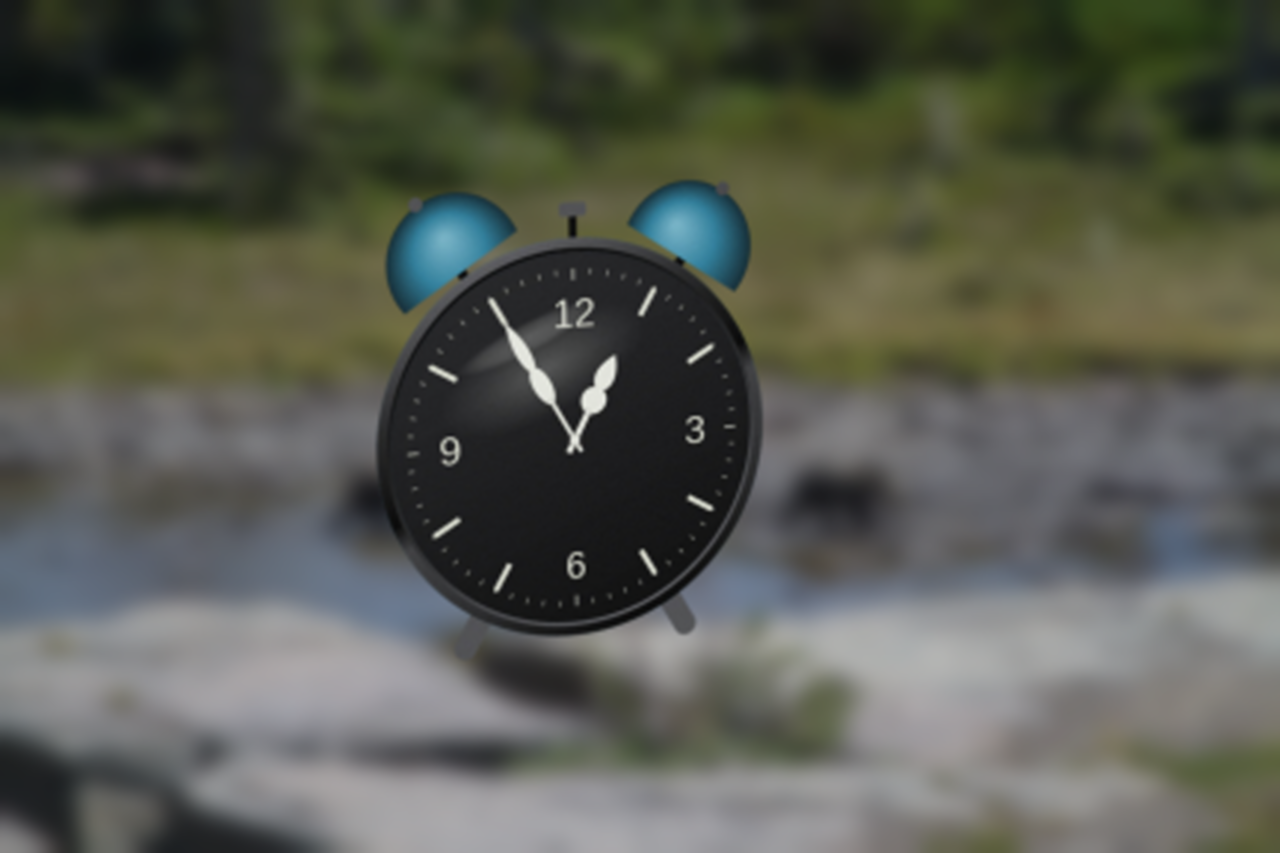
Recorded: 12 h 55 min
